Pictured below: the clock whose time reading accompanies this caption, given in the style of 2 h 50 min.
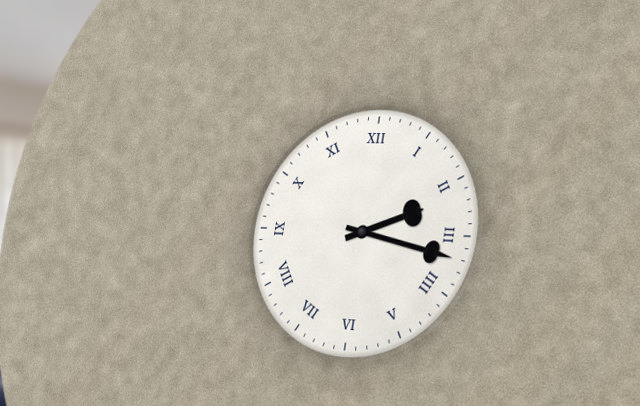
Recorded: 2 h 17 min
